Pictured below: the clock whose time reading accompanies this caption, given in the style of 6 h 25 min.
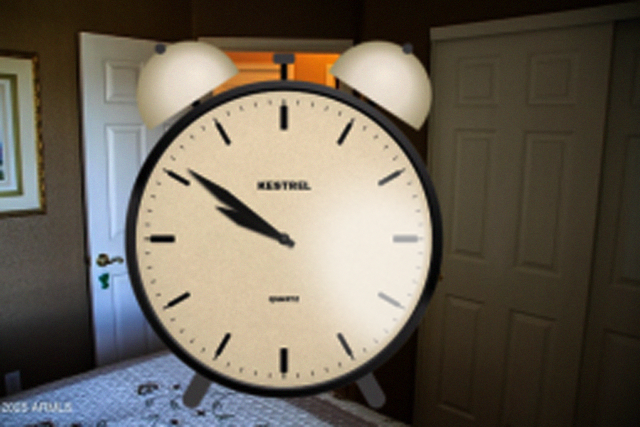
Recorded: 9 h 51 min
